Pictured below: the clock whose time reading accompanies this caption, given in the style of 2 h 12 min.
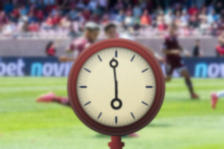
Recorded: 5 h 59 min
